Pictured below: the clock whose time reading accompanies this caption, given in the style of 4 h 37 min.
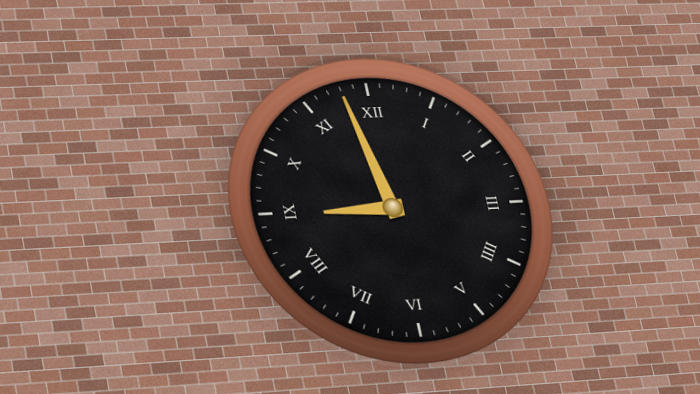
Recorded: 8 h 58 min
